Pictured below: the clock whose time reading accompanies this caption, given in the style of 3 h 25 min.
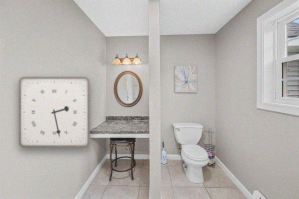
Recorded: 2 h 28 min
